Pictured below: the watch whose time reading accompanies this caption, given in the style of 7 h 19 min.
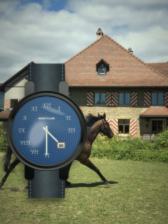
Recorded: 4 h 30 min
